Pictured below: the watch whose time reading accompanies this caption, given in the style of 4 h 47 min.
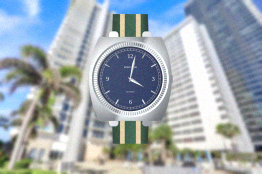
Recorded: 4 h 02 min
